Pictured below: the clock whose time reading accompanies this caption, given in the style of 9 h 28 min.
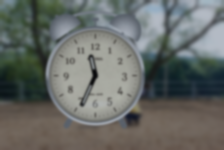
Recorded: 11 h 34 min
